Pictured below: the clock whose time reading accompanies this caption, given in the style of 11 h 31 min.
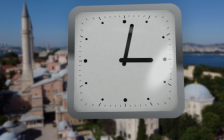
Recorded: 3 h 02 min
